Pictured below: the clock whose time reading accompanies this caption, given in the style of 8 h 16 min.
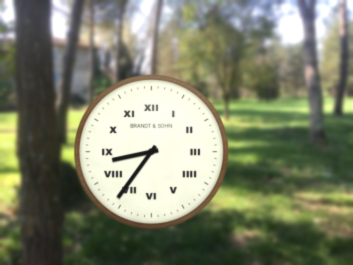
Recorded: 8 h 36 min
